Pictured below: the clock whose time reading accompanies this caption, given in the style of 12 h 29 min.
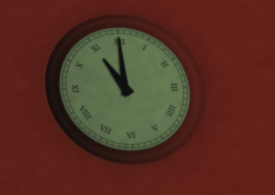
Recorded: 11 h 00 min
